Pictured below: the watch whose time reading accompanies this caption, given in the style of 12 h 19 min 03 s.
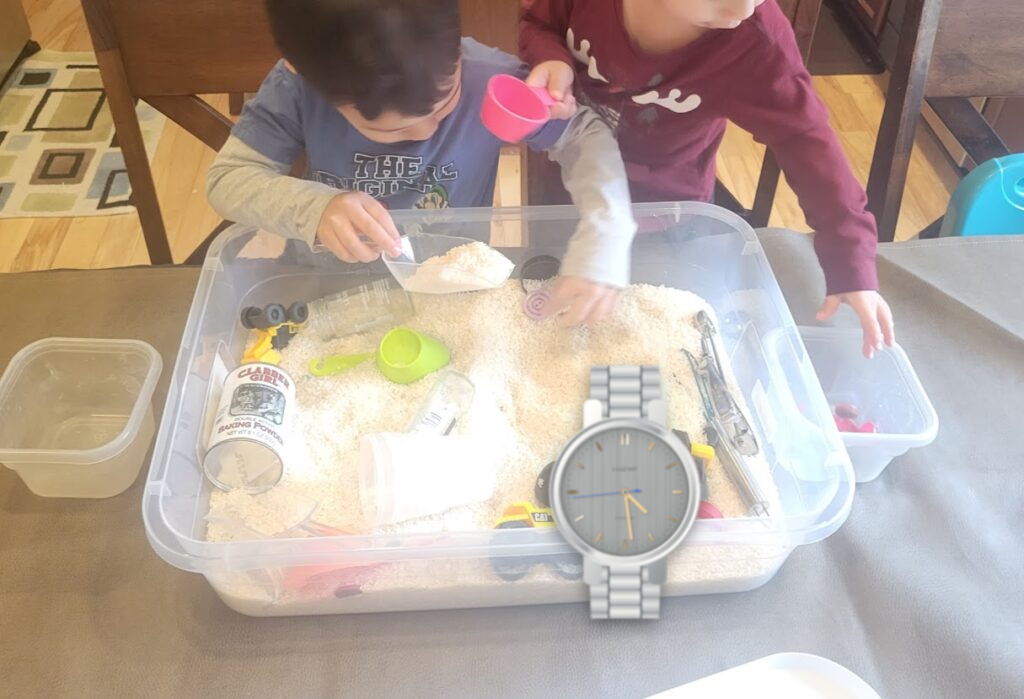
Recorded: 4 h 28 min 44 s
